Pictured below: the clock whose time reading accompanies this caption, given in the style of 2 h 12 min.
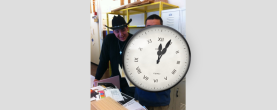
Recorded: 12 h 04 min
